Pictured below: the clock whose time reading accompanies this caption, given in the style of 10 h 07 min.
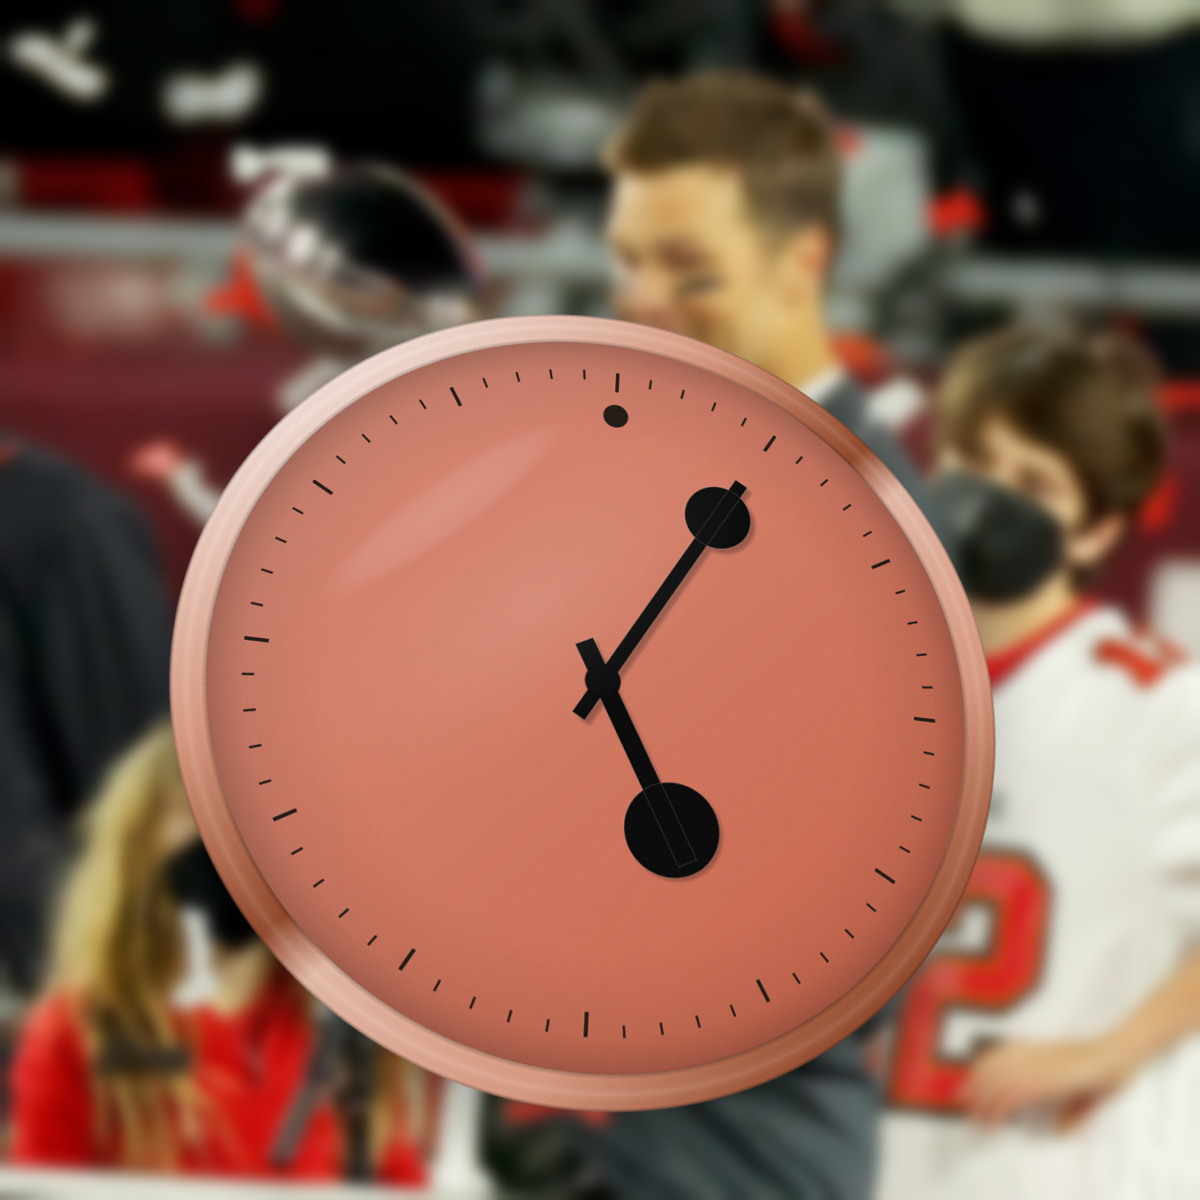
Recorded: 5 h 05 min
